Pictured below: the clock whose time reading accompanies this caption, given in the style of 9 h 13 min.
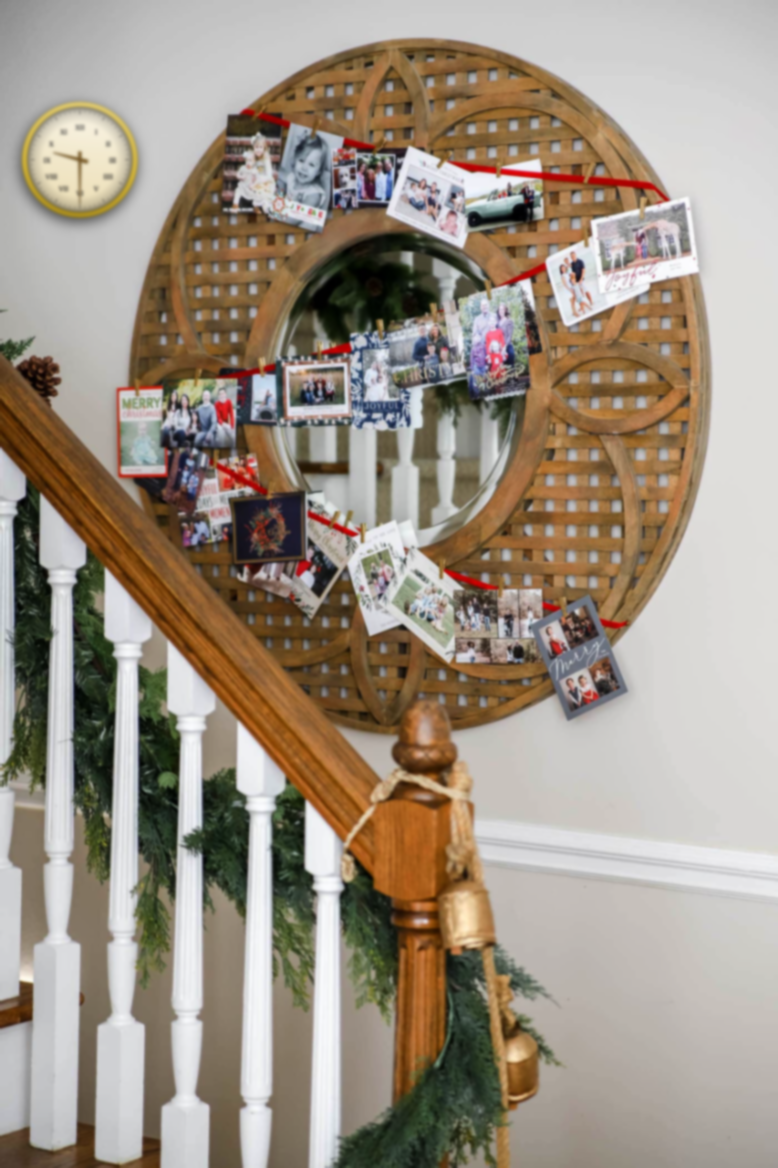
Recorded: 9 h 30 min
